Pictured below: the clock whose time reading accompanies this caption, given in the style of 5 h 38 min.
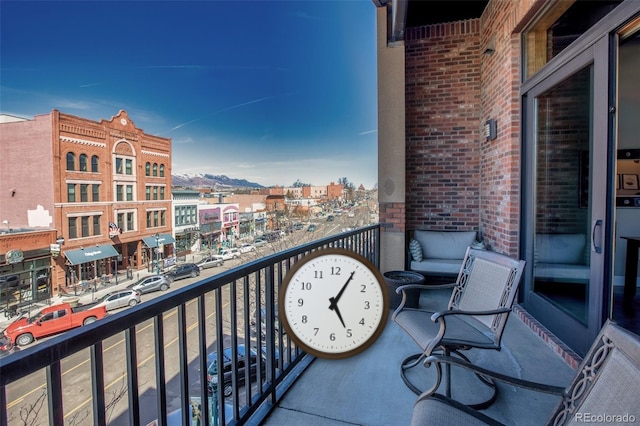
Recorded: 5 h 05 min
